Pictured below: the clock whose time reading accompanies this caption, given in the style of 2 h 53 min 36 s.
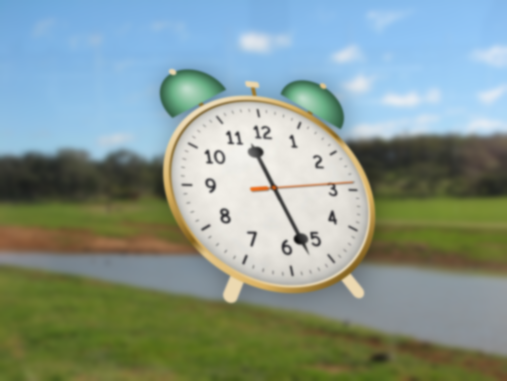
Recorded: 11 h 27 min 14 s
